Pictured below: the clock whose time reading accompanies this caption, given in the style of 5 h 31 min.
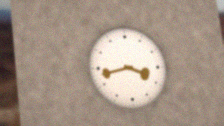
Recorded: 3 h 43 min
